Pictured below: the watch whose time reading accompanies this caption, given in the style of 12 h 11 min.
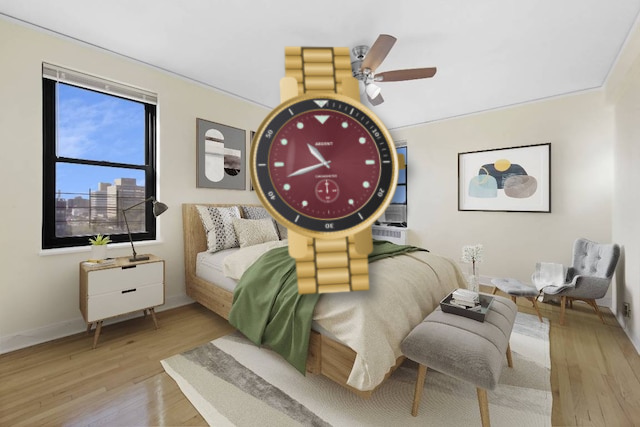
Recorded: 10 h 42 min
